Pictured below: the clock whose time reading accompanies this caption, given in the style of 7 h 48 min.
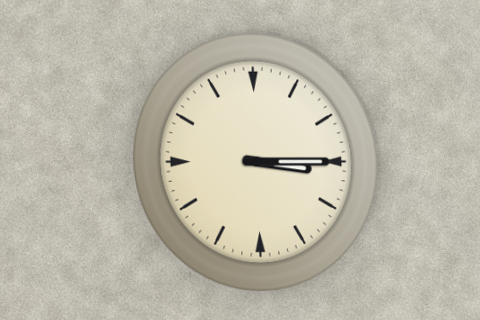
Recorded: 3 h 15 min
